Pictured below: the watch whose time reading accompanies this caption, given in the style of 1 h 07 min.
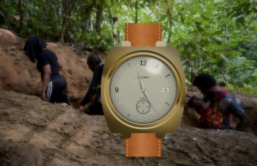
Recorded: 11 h 25 min
